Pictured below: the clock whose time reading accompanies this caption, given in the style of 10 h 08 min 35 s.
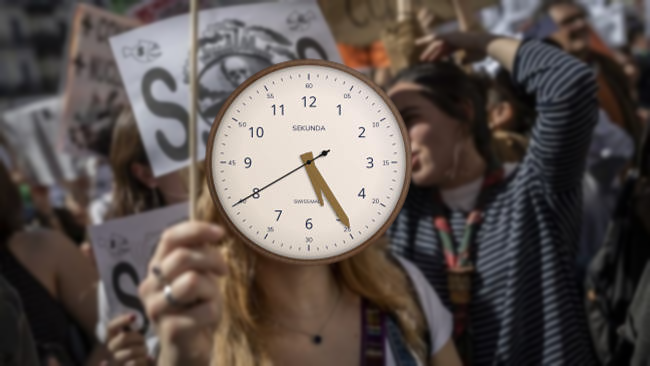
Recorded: 5 h 24 min 40 s
